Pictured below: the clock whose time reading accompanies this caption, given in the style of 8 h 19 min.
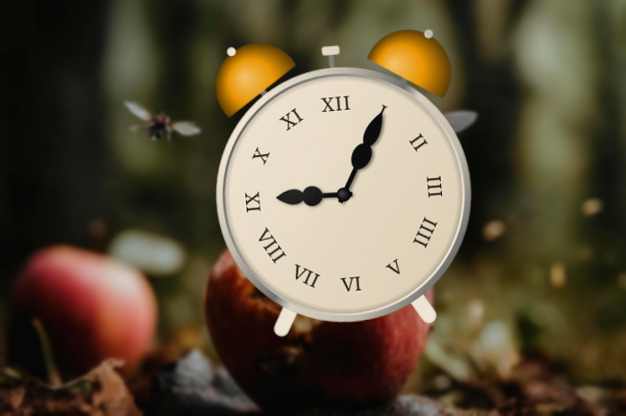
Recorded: 9 h 05 min
